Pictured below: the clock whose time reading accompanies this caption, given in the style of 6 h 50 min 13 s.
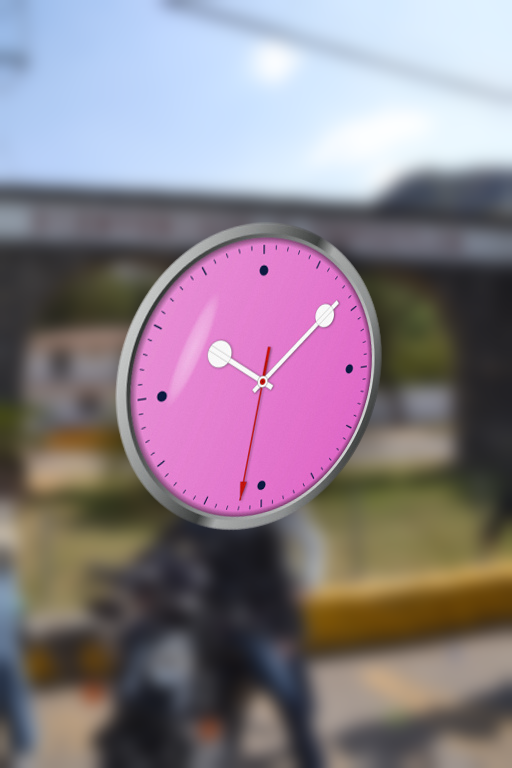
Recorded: 10 h 08 min 32 s
